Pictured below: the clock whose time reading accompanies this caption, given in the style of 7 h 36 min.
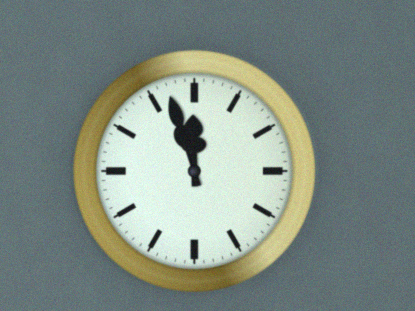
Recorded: 11 h 57 min
